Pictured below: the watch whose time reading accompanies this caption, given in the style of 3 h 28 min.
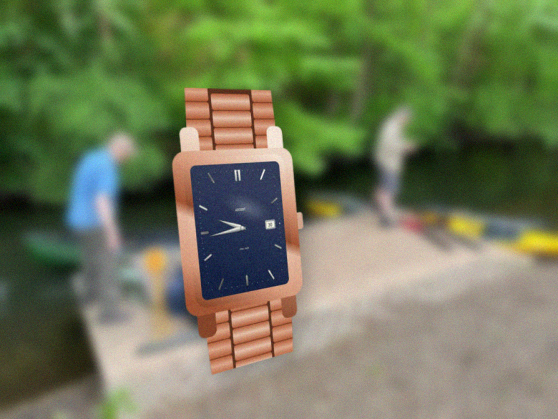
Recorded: 9 h 44 min
